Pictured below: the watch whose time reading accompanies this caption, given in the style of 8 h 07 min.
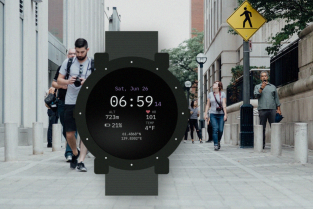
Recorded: 6 h 59 min
